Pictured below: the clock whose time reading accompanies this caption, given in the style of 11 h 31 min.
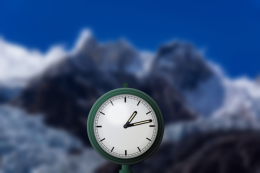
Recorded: 1 h 13 min
